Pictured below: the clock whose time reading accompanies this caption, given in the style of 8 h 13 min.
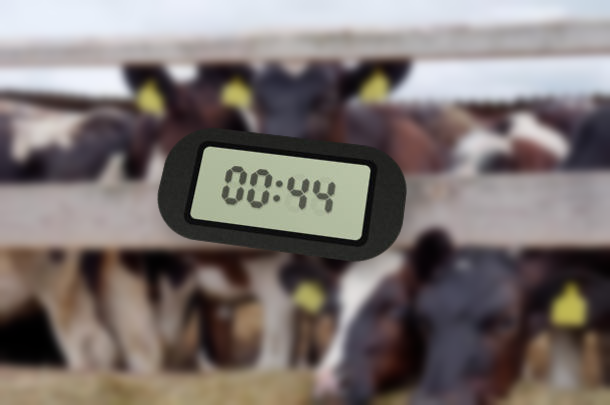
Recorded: 0 h 44 min
